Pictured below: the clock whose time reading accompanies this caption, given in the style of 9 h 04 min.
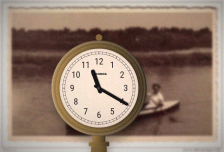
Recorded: 11 h 20 min
